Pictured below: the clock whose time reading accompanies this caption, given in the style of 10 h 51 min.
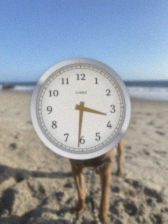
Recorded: 3 h 31 min
